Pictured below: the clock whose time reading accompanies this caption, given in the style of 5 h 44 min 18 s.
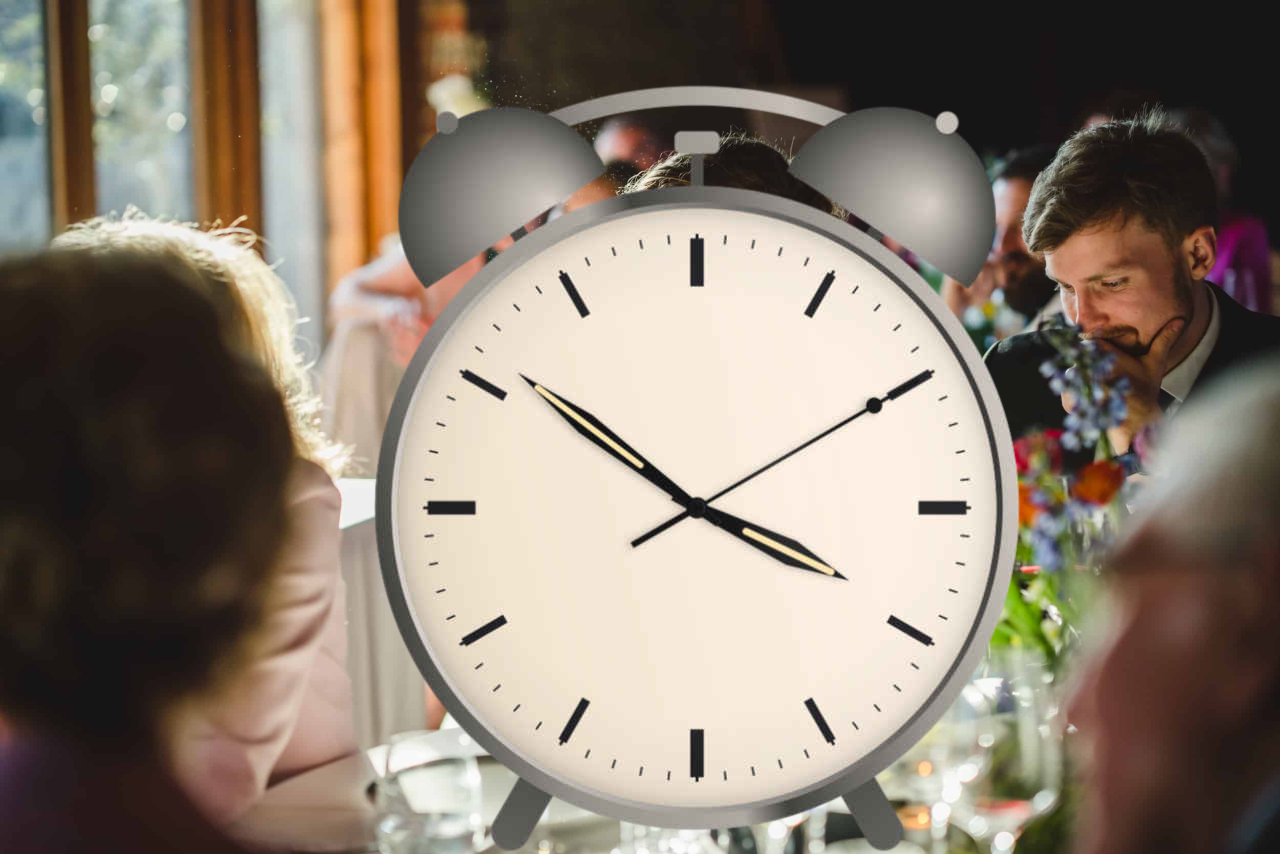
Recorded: 3 h 51 min 10 s
